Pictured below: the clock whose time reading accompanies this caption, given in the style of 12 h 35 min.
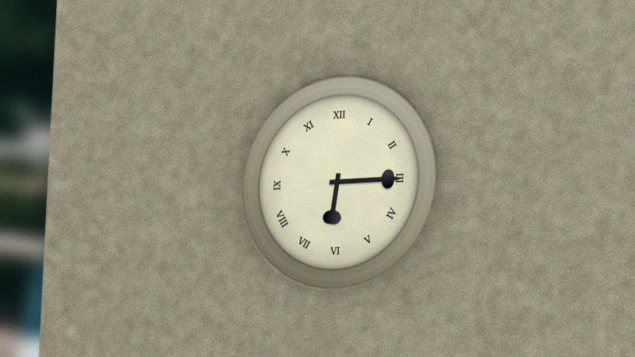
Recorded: 6 h 15 min
